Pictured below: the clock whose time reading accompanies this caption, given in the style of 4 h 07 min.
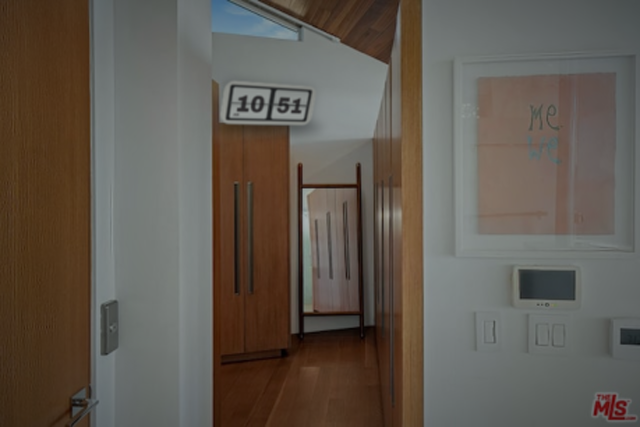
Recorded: 10 h 51 min
